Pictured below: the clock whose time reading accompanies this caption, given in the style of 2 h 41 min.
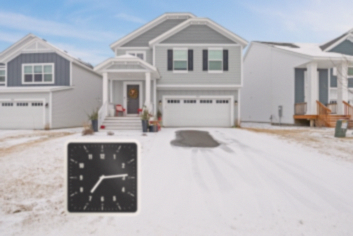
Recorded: 7 h 14 min
